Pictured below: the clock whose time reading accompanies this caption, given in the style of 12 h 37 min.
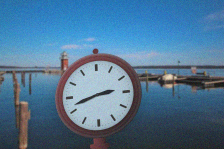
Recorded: 2 h 42 min
